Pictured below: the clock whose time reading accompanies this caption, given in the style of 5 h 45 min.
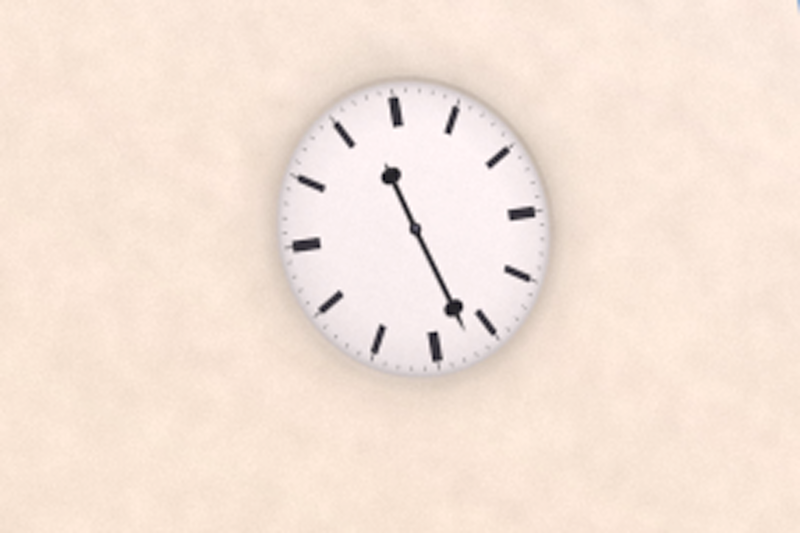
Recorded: 11 h 27 min
